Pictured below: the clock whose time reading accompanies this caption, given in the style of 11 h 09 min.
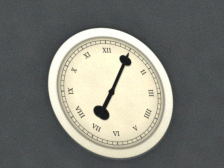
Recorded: 7 h 05 min
